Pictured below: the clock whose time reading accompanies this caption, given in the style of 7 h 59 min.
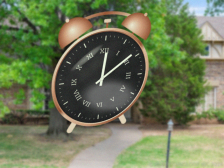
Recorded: 12 h 09 min
